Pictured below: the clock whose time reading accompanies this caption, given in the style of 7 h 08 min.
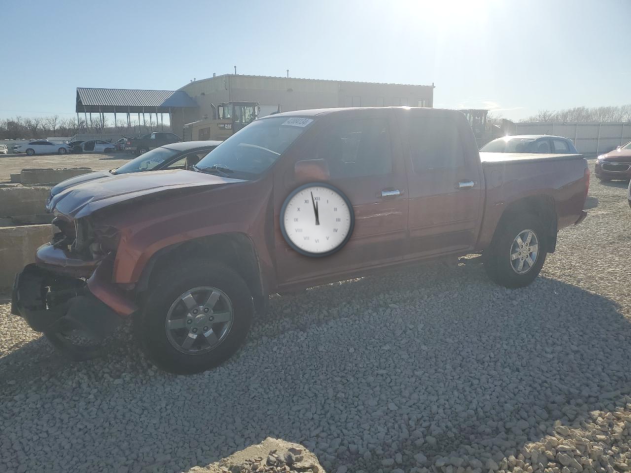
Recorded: 11 h 58 min
